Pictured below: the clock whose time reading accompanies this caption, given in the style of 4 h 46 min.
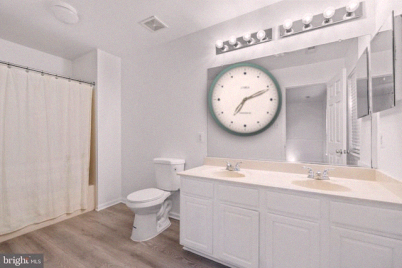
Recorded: 7 h 11 min
